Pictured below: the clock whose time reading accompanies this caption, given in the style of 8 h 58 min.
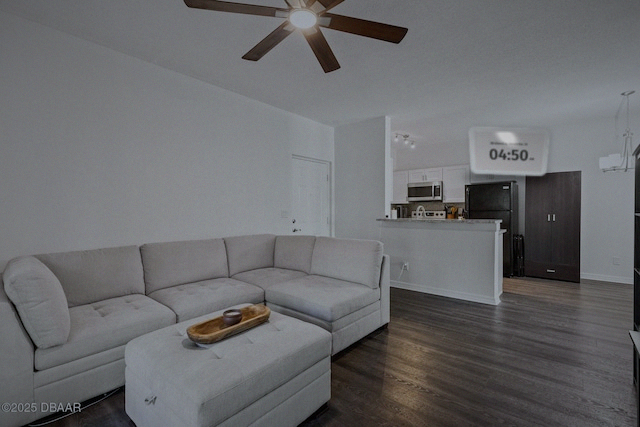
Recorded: 4 h 50 min
